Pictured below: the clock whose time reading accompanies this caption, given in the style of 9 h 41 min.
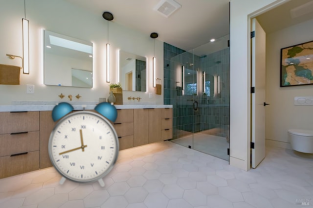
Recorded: 11 h 42 min
